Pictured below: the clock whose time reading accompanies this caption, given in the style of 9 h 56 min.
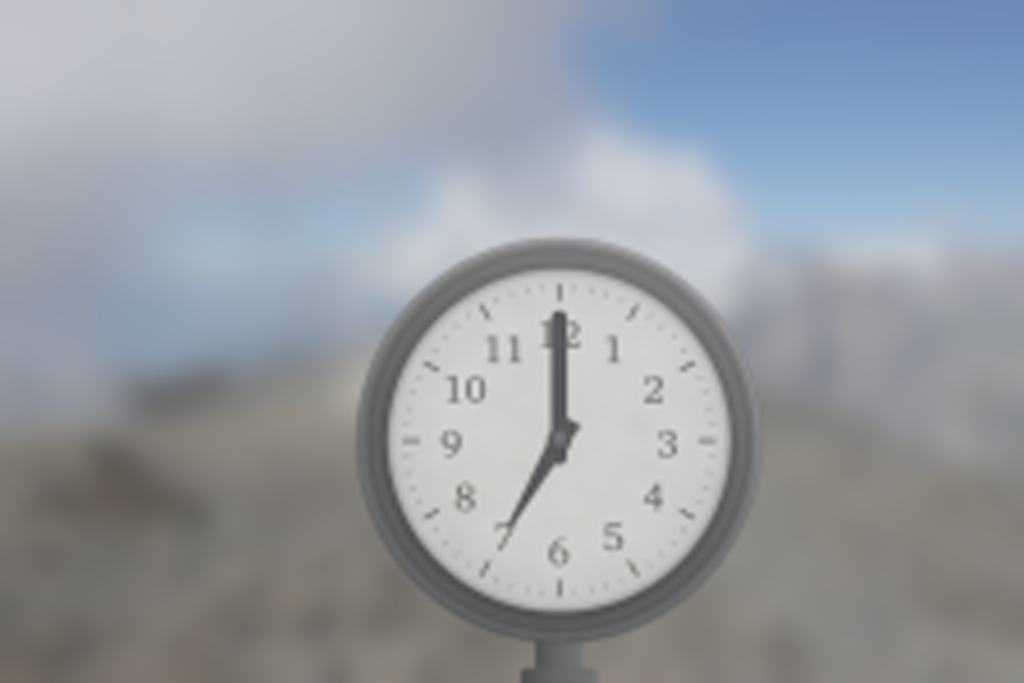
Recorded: 7 h 00 min
